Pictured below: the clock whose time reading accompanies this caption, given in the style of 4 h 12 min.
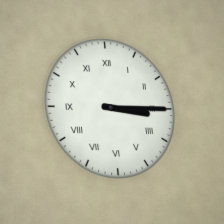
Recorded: 3 h 15 min
